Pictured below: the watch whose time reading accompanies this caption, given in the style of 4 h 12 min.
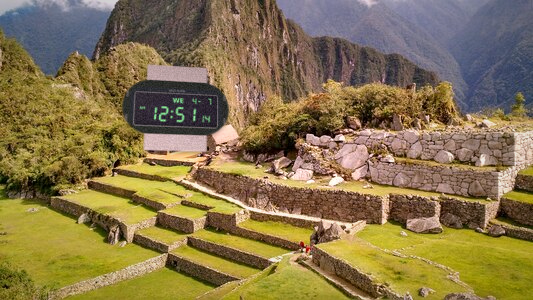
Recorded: 12 h 51 min
